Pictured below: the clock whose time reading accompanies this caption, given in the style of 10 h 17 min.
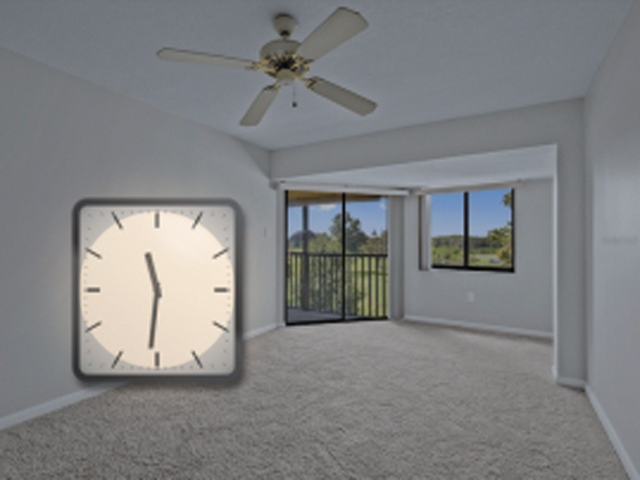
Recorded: 11 h 31 min
